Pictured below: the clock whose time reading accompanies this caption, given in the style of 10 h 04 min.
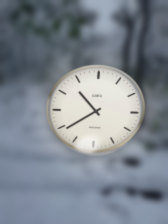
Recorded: 10 h 39 min
